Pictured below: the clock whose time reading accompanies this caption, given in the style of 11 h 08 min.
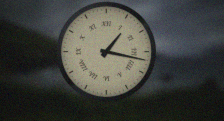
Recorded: 1 h 17 min
